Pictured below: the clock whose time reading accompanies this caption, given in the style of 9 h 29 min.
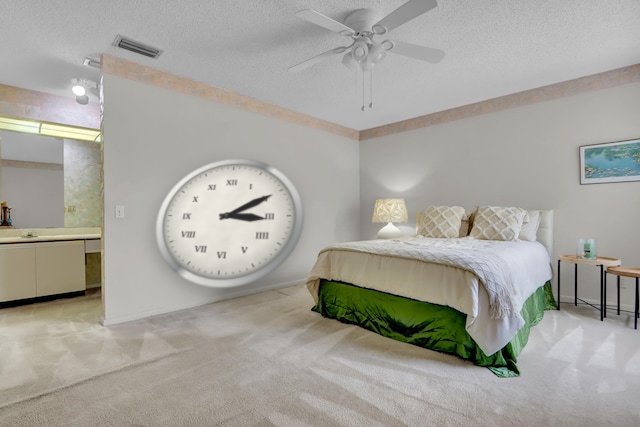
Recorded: 3 h 10 min
